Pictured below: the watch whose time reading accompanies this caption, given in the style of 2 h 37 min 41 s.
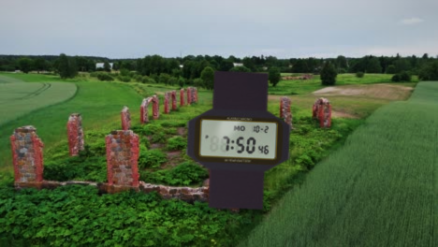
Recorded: 7 h 50 min 46 s
